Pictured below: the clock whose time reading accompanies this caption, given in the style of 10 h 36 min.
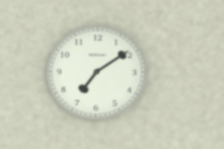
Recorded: 7 h 09 min
